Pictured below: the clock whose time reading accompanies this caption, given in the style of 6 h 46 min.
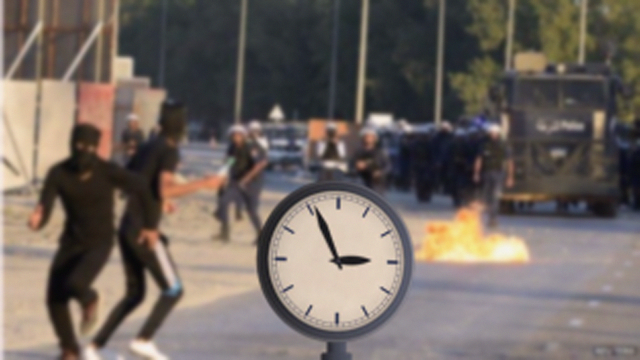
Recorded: 2 h 56 min
